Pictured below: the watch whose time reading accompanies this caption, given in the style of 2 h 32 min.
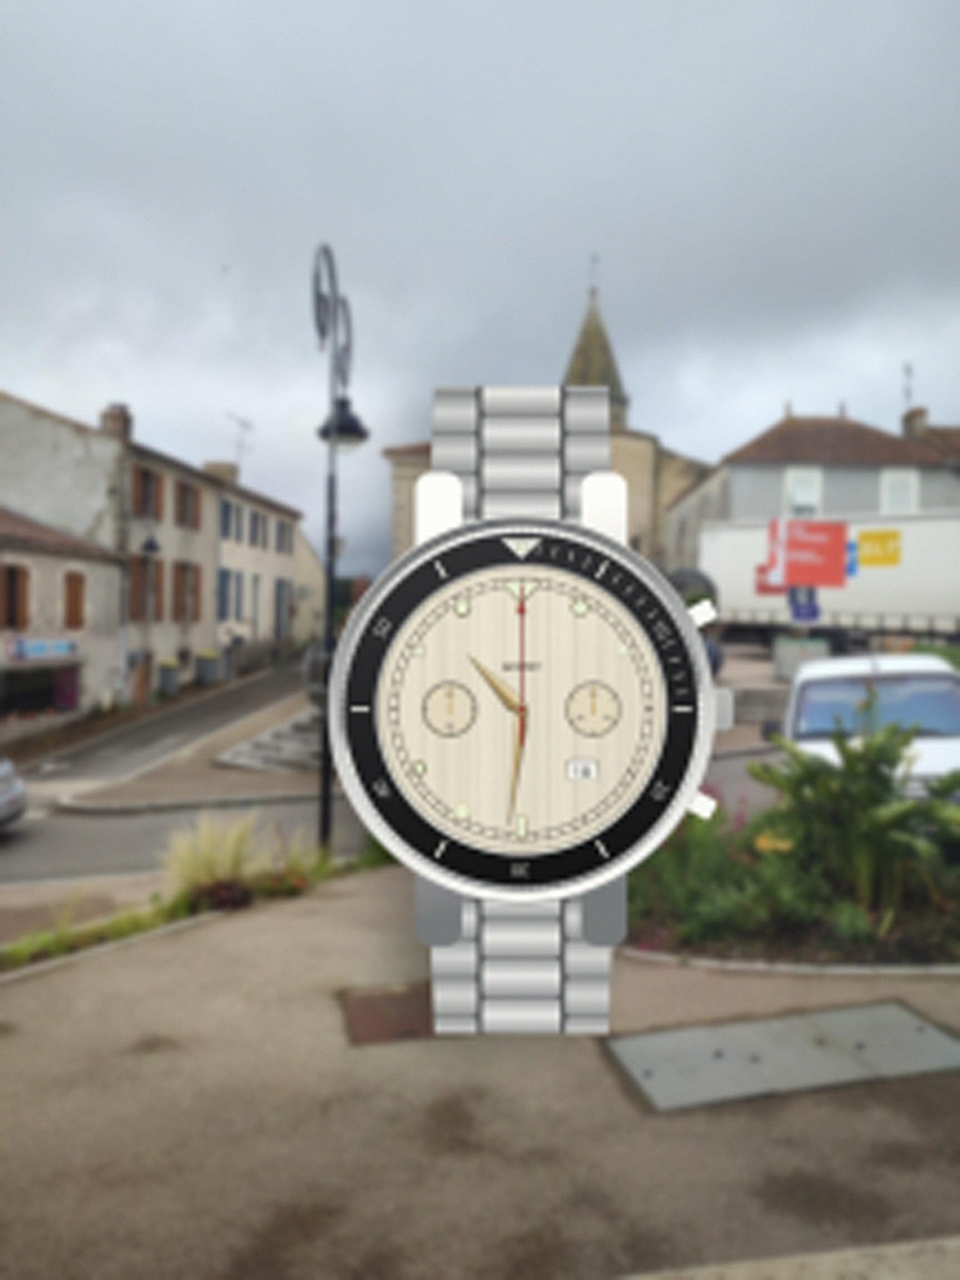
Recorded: 10 h 31 min
